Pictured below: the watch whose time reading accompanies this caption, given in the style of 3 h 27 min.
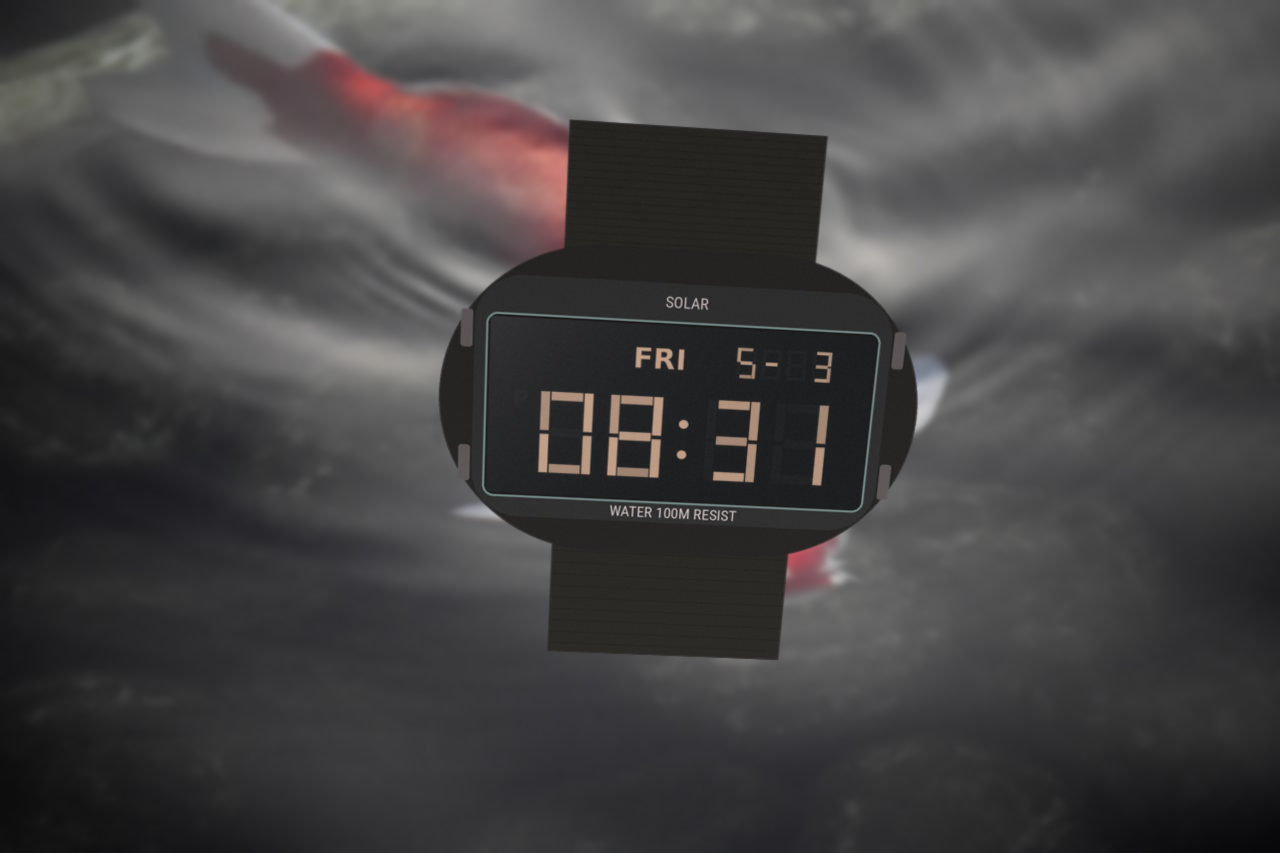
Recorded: 8 h 31 min
